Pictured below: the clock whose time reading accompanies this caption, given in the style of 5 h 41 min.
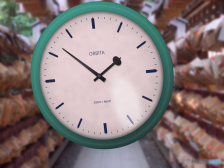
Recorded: 1 h 52 min
